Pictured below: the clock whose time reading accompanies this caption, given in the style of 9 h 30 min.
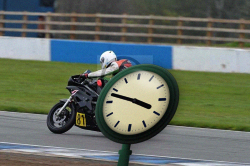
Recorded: 3 h 48 min
